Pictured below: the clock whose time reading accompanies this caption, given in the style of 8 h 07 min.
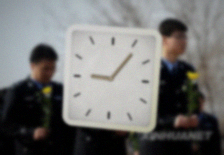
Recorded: 9 h 06 min
